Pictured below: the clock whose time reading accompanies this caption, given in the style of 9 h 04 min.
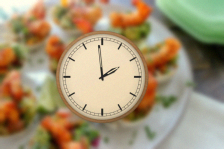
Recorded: 1 h 59 min
